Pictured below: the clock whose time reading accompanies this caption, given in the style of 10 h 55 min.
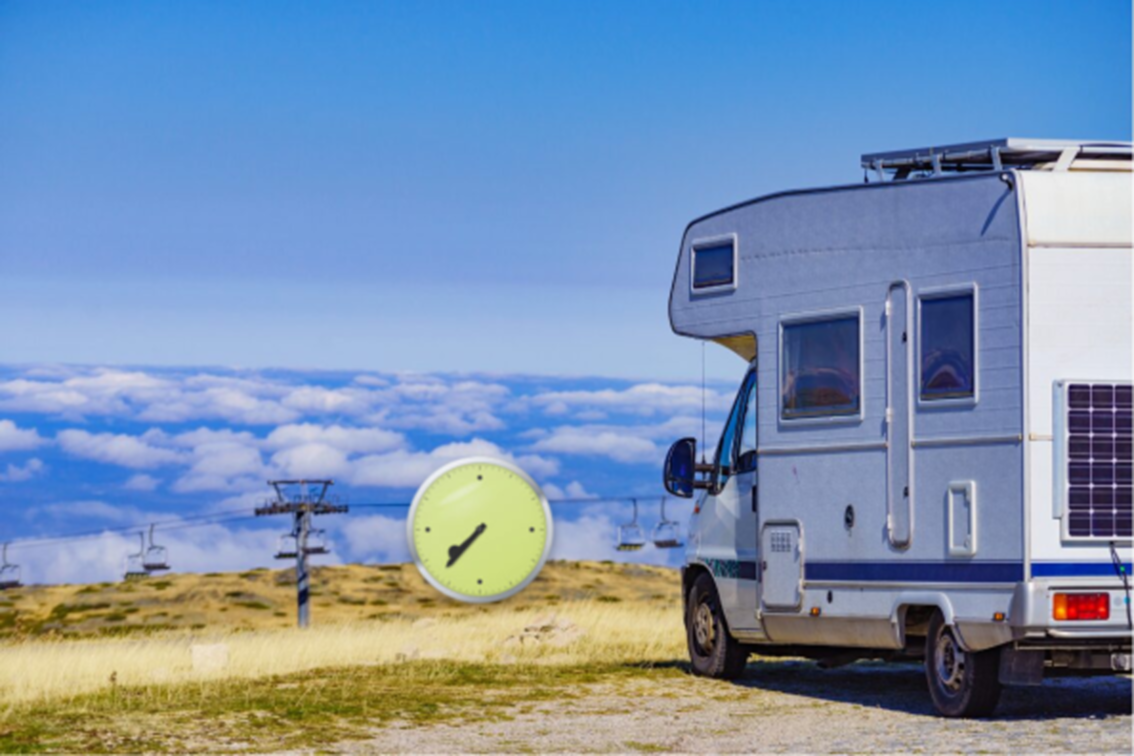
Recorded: 7 h 37 min
